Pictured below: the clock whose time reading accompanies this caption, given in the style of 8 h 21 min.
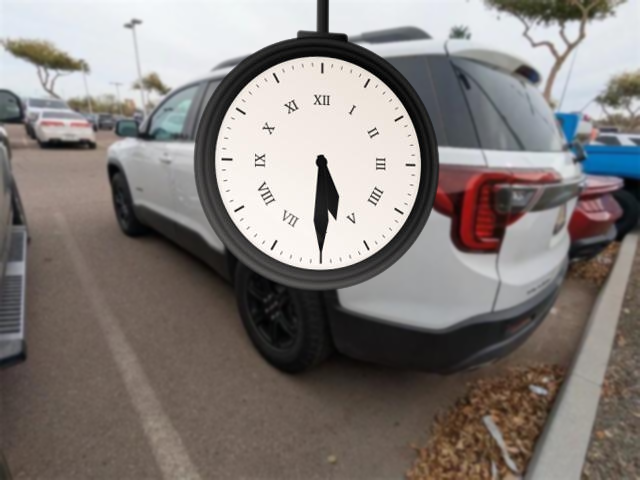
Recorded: 5 h 30 min
